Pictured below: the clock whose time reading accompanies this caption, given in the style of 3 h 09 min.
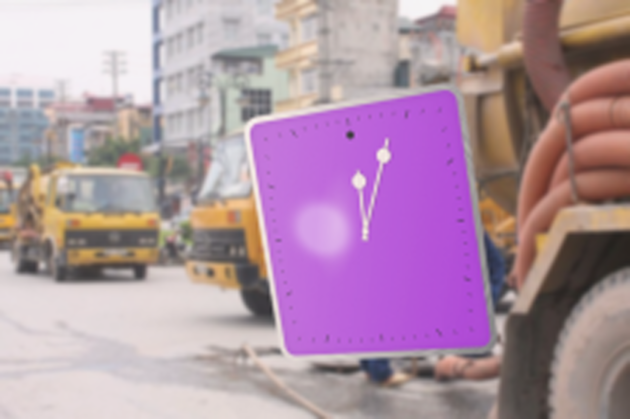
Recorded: 12 h 04 min
